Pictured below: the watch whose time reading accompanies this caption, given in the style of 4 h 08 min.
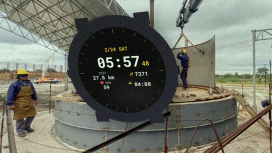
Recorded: 5 h 57 min
